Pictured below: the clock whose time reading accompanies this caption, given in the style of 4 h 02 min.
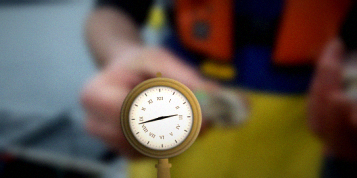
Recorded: 2 h 43 min
